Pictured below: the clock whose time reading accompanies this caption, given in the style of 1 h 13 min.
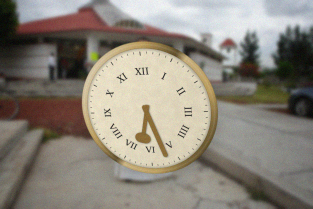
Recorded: 6 h 27 min
